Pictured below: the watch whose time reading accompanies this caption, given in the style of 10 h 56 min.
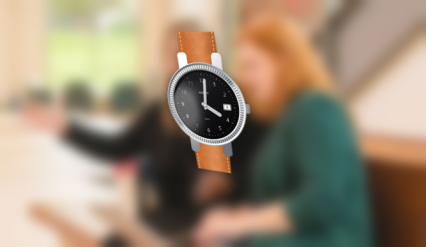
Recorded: 4 h 01 min
